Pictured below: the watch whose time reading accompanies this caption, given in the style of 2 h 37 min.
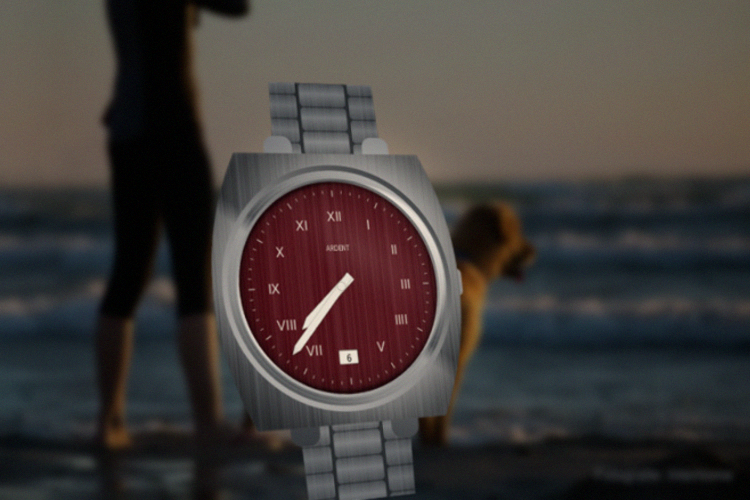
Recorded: 7 h 37 min
